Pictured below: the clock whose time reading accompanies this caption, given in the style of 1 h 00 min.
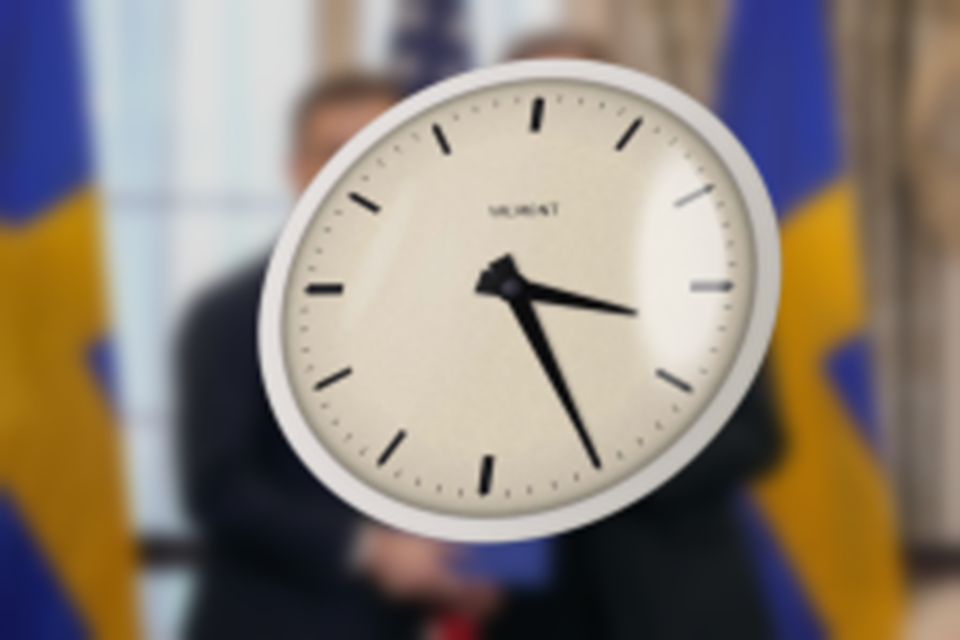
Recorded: 3 h 25 min
